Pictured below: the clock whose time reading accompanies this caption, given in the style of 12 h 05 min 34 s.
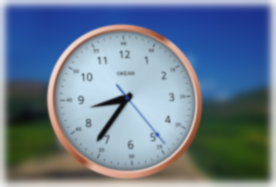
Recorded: 8 h 36 min 24 s
